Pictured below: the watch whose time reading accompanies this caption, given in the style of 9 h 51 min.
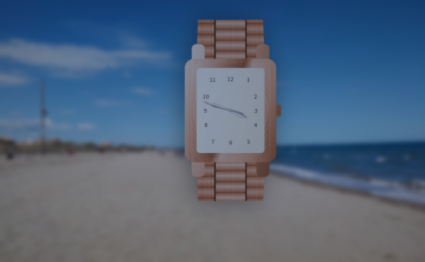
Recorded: 3 h 48 min
